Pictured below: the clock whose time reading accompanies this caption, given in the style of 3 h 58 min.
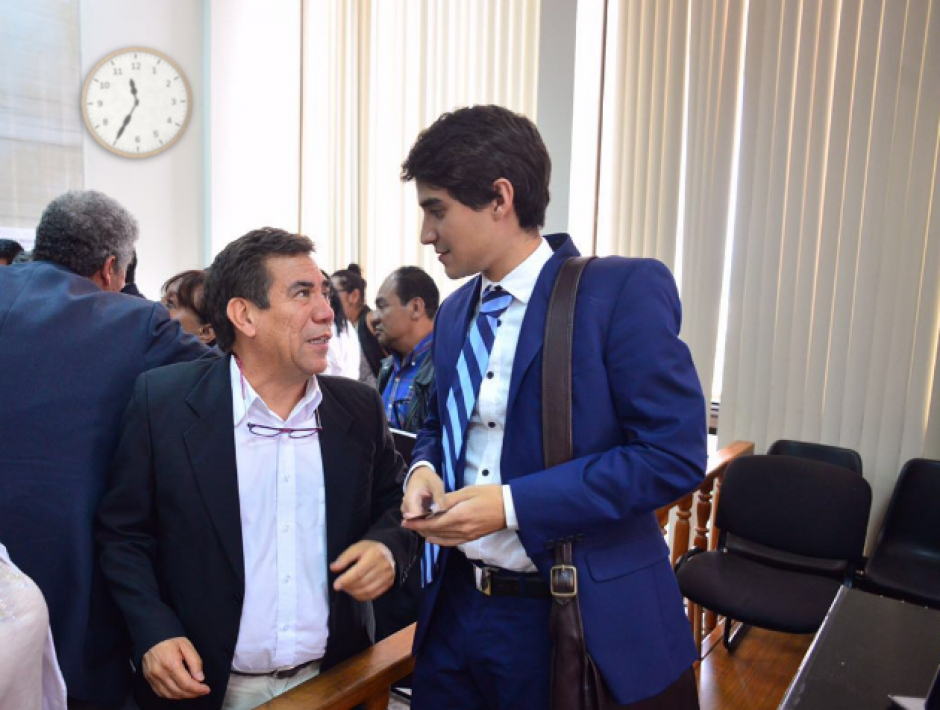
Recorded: 11 h 35 min
